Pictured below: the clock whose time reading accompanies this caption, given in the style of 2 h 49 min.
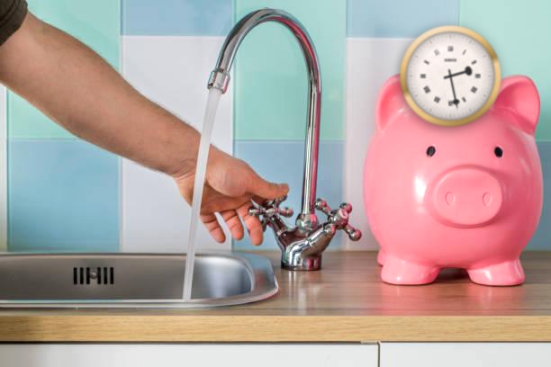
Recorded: 2 h 28 min
